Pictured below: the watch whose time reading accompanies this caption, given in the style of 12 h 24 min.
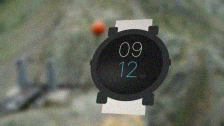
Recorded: 9 h 12 min
